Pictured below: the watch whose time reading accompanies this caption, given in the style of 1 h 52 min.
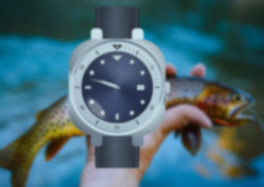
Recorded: 9 h 48 min
